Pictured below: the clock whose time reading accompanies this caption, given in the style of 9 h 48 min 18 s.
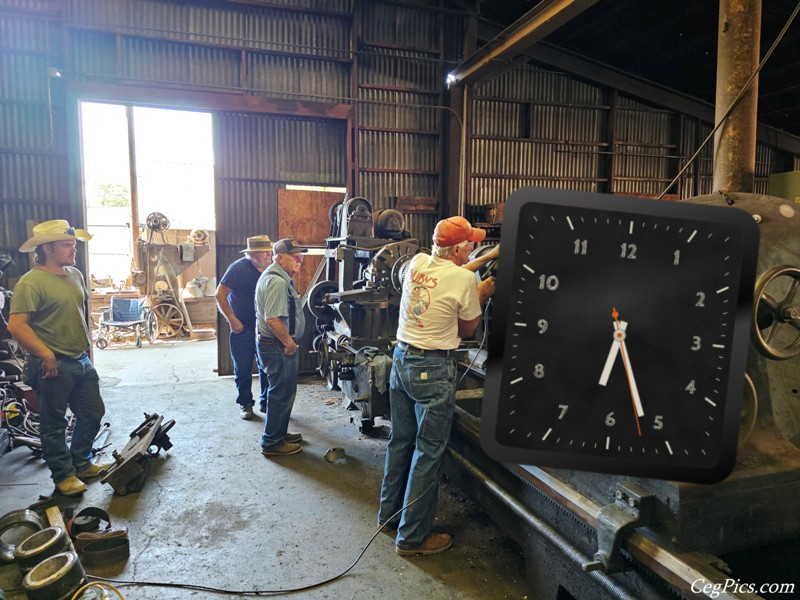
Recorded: 6 h 26 min 27 s
